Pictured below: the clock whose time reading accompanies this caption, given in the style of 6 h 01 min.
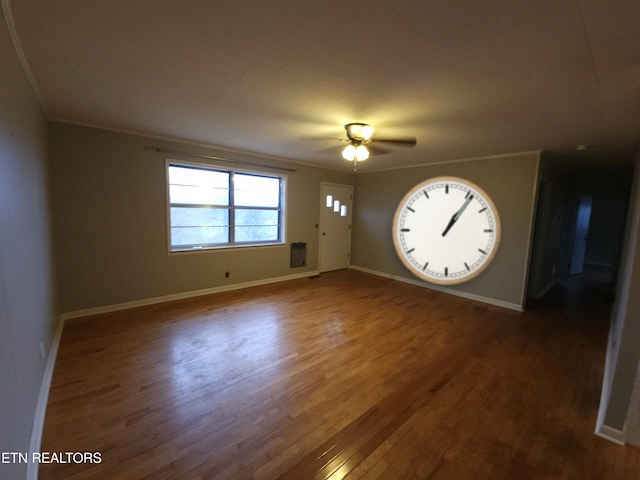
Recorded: 1 h 06 min
